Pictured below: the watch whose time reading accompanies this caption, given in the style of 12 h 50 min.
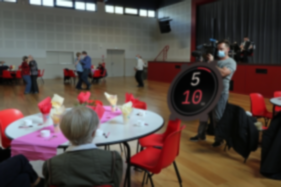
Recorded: 5 h 10 min
